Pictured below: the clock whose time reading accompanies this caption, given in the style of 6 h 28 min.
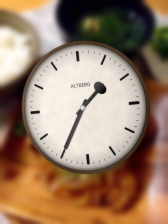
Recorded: 1 h 35 min
